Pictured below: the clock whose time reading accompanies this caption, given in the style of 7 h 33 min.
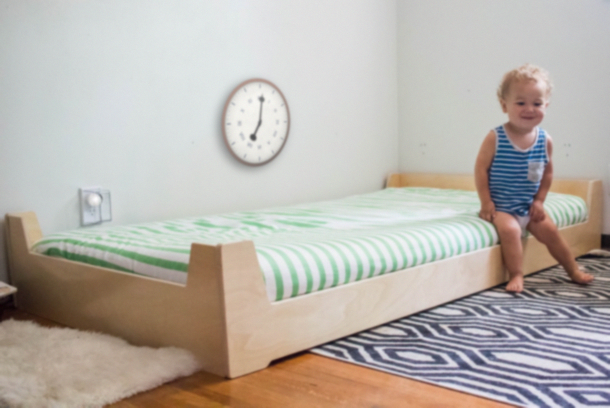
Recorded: 7 h 01 min
